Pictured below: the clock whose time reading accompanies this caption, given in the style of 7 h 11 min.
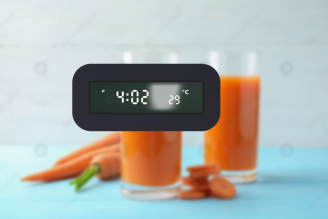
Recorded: 4 h 02 min
